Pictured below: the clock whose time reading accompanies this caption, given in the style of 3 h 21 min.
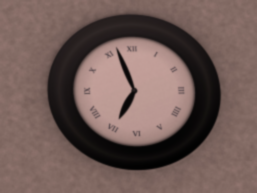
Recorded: 6 h 57 min
